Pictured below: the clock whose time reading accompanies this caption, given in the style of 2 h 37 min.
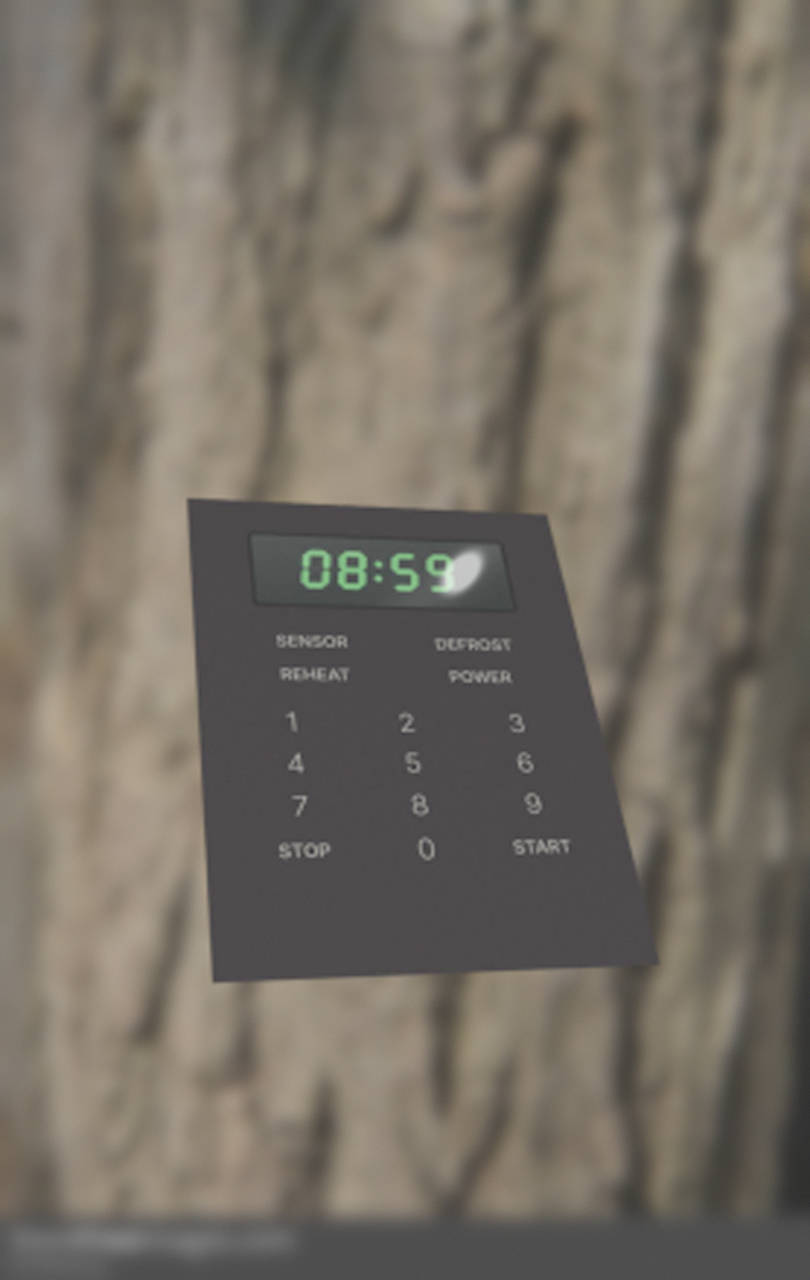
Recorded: 8 h 59 min
